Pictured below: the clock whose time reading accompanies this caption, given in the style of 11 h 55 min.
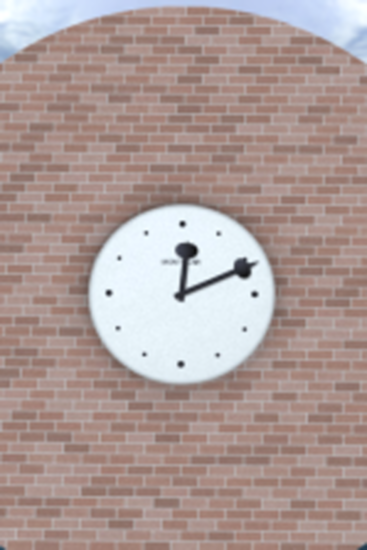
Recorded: 12 h 11 min
